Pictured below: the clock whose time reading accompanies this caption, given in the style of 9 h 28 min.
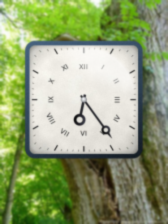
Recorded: 6 h 24 min
